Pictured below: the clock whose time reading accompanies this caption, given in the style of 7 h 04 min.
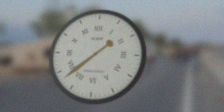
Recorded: 1 h 38 min
